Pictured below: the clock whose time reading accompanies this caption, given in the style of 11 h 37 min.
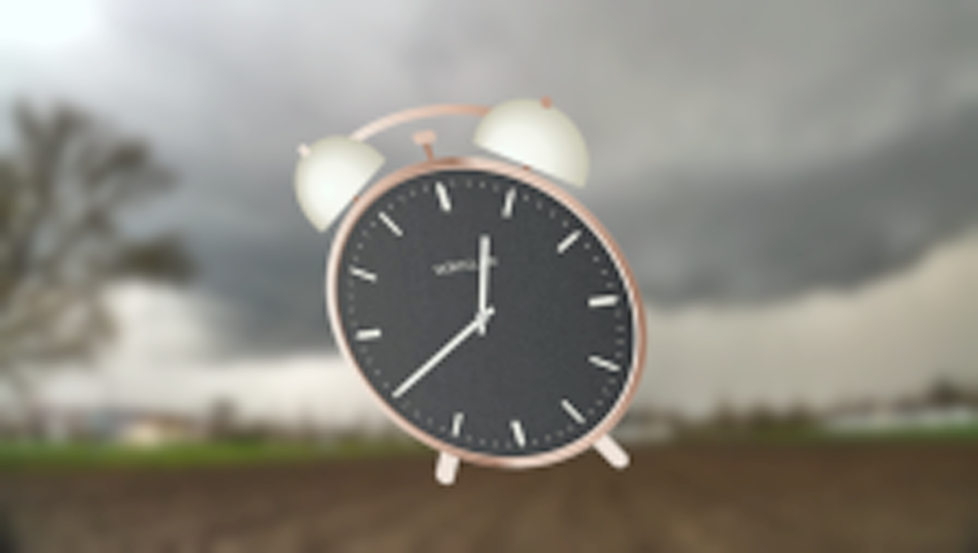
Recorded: 12 h 40 min
